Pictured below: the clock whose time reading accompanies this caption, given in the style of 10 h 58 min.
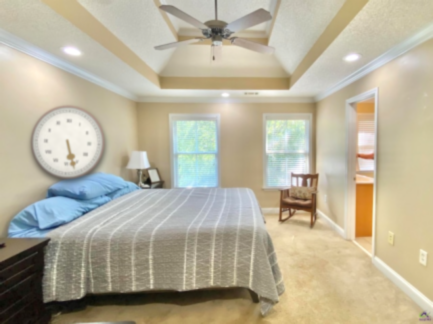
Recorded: 5 h 27 min
